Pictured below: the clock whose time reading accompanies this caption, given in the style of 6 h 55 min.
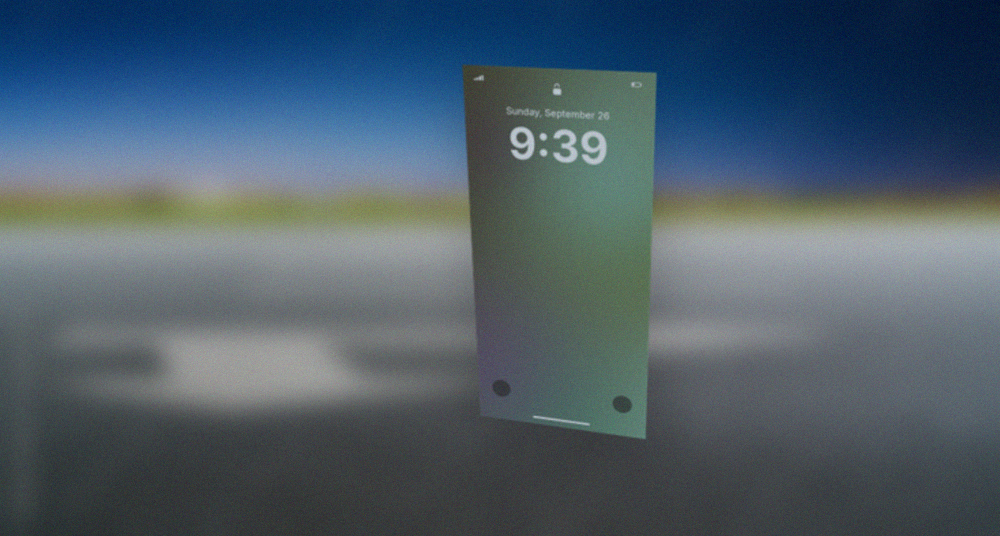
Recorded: 9 h 39 min
